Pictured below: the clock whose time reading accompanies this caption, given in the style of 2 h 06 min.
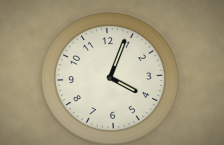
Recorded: 4 h 04 min
